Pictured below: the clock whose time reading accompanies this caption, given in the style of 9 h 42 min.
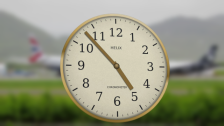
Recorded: 4 h 53 min
